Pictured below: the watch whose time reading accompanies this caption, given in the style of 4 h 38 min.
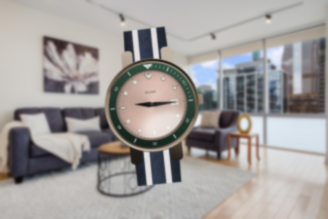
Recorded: 9 h 15 min
